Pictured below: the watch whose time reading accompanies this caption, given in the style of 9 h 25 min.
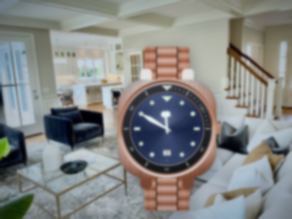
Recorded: 11 h 50 min
